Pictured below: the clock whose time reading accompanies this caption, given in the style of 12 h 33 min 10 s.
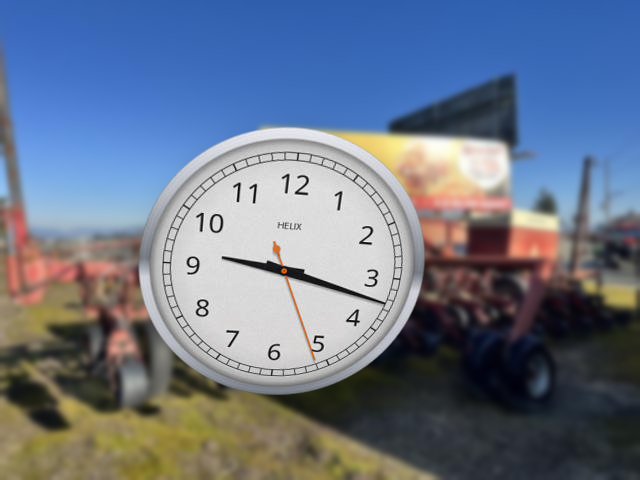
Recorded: 9 h 17 min 26 s
